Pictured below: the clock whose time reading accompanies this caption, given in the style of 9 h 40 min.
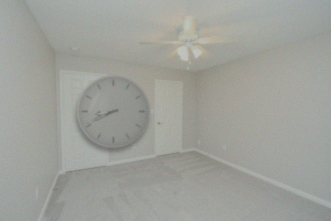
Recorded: 8 h 41 min
